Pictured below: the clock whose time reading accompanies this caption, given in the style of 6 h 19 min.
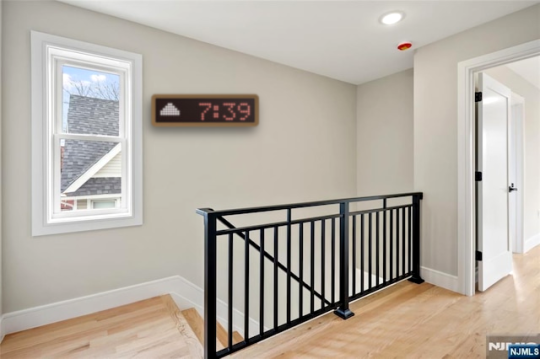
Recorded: 7 h 39 min
